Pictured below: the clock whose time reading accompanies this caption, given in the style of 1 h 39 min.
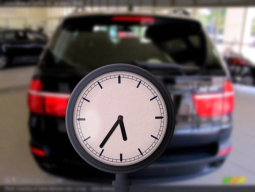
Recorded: 5 h 36 min
